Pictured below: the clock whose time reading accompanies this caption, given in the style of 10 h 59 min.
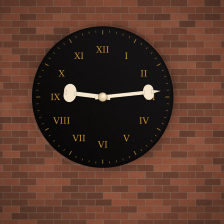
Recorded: 9 h 14 min
